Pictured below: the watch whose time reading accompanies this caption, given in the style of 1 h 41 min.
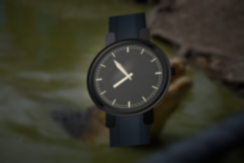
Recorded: 7 h 54 min
